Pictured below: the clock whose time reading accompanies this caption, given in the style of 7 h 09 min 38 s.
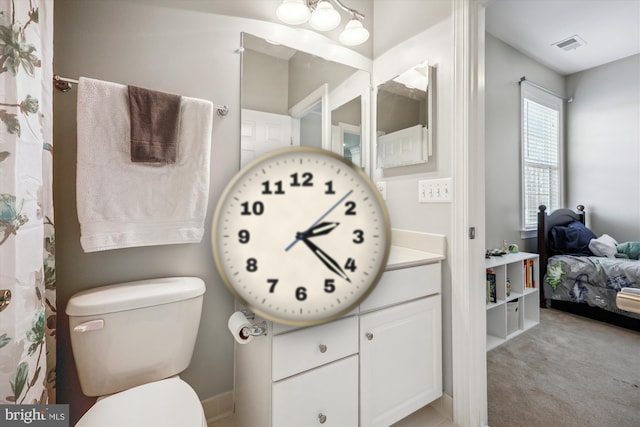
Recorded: 2 h 22 min 08 s
